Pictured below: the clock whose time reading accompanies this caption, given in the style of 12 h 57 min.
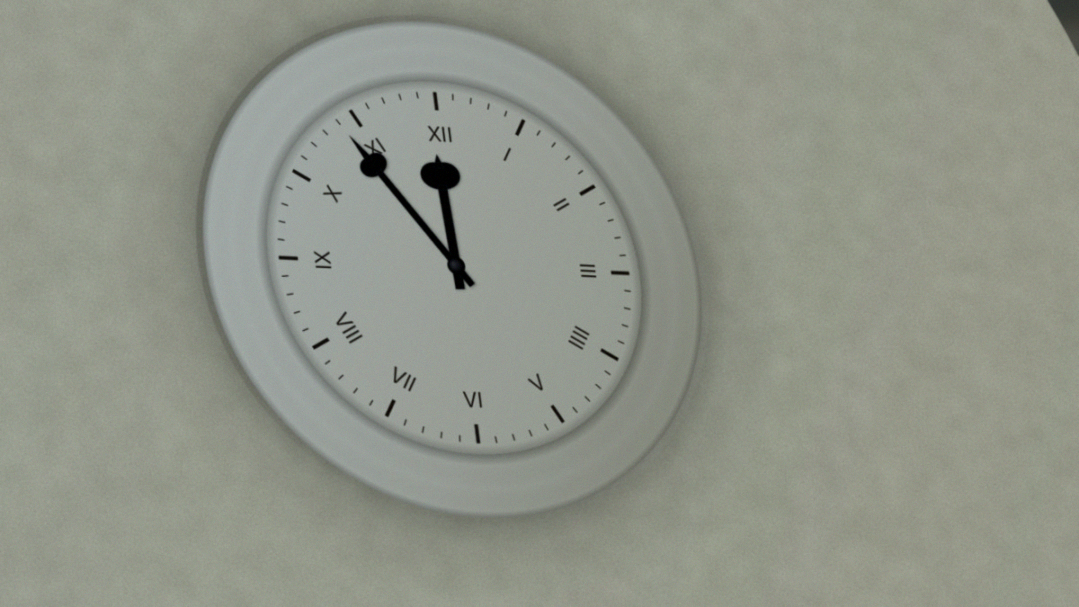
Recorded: 11 h 54 min
